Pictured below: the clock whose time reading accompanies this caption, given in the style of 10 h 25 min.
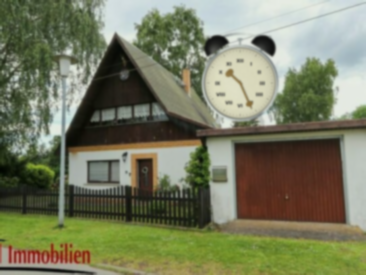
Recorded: 10 h 26 min
